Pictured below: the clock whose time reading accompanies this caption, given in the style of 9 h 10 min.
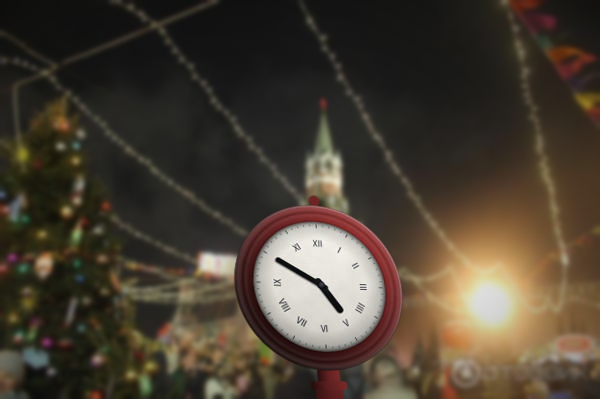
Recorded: 4 h 50 min
